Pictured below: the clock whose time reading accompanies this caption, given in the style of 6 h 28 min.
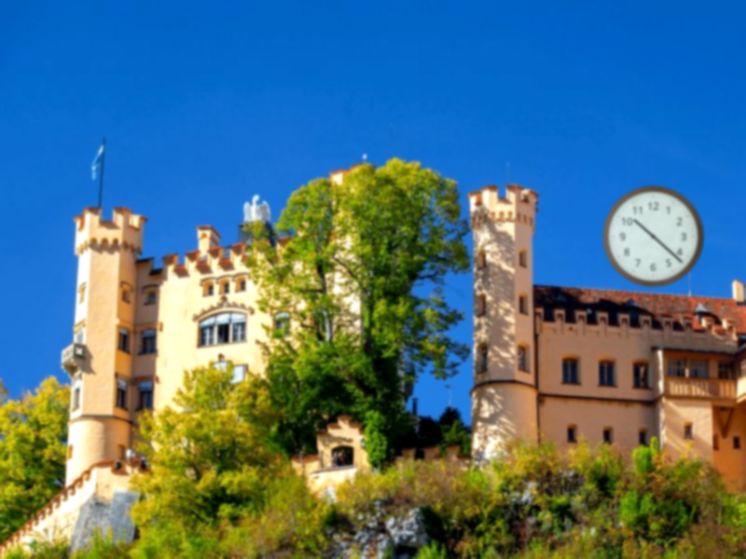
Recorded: 10 h 22 min
